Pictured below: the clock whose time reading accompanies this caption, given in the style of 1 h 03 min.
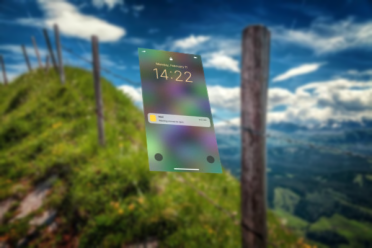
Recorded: 14 h 22 min
